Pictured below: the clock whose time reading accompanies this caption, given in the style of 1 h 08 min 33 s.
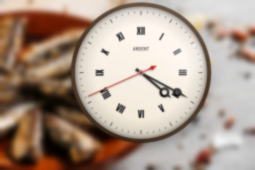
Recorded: 4 h 19 min 41 s
